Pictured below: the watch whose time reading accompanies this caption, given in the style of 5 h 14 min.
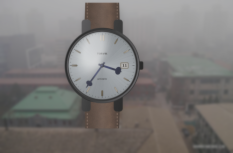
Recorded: 3 h 36 min
